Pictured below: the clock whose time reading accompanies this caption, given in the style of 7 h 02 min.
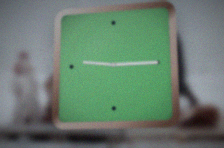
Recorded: 9 h 15 min
